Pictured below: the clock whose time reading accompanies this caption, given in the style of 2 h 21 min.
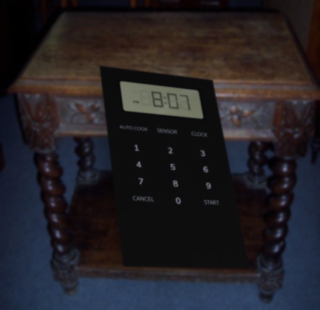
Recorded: 8 h 07 min
